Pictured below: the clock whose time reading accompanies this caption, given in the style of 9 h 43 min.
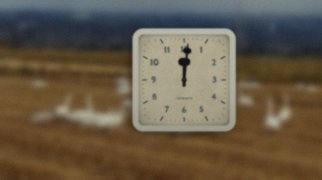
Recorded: 12 h 01 min
